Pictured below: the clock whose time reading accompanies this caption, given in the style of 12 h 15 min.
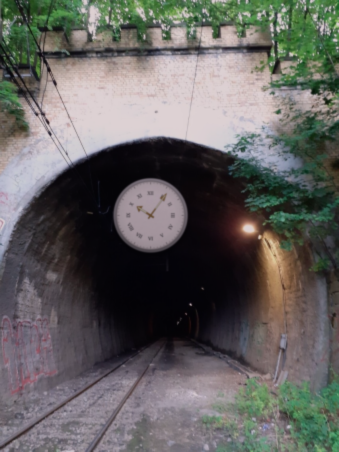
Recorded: 10 h 06 min
